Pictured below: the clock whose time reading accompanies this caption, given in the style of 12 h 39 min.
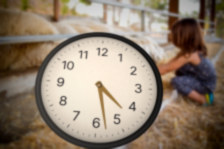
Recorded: 4 h 28 min
